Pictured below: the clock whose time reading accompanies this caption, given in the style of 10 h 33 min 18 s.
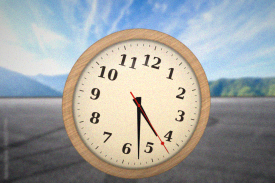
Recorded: 4 h 27 min 22 s
